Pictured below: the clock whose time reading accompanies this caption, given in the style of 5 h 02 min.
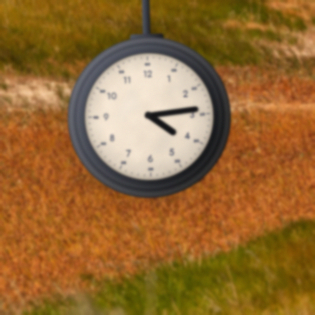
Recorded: 4 h 14 min
